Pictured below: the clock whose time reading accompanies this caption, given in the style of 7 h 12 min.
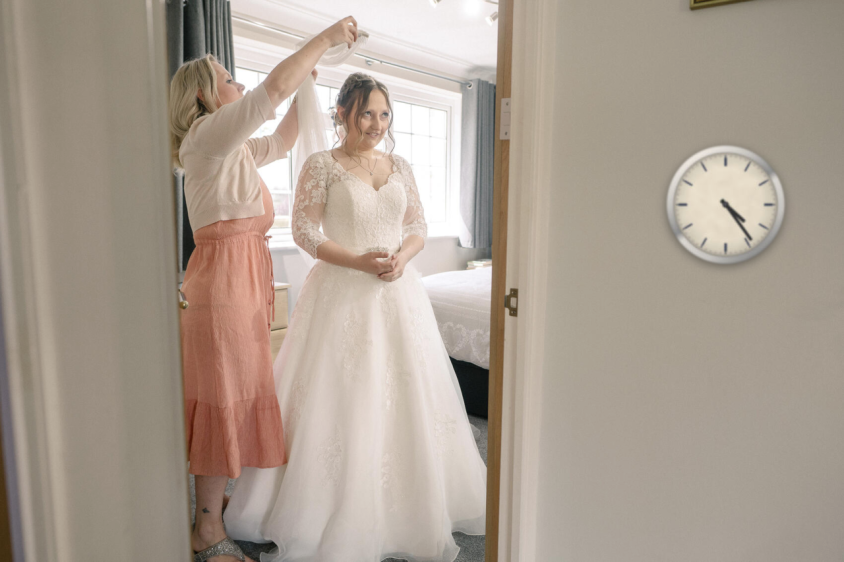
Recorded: 4 h 24 min
